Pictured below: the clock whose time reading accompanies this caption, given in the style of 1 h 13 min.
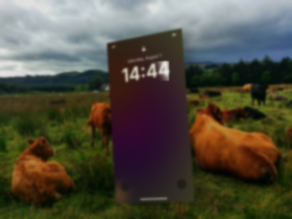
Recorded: 14 h 44 min
